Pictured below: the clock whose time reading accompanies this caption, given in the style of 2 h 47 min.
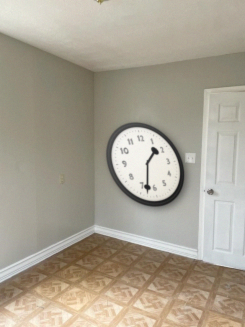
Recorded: 1 h 33 min
